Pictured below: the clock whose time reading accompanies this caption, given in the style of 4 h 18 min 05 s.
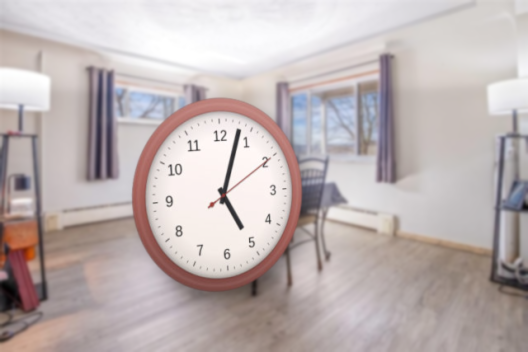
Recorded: 5 h 03 min 10 s
